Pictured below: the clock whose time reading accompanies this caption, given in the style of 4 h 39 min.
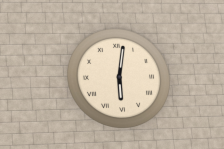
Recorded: 6 h 02 min
